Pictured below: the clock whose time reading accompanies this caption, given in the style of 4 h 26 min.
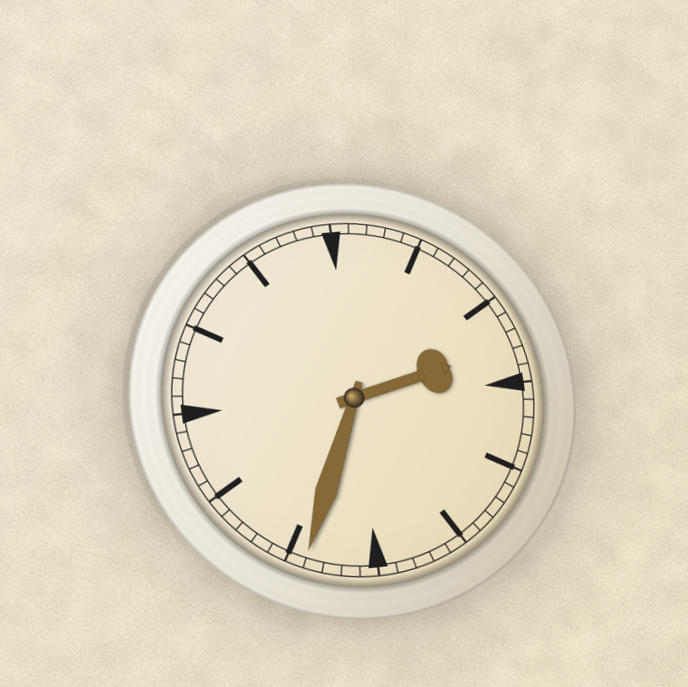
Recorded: 2 h 34 min
